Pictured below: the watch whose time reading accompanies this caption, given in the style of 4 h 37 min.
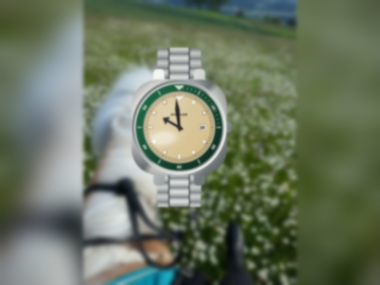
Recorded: 9 h 59 min
